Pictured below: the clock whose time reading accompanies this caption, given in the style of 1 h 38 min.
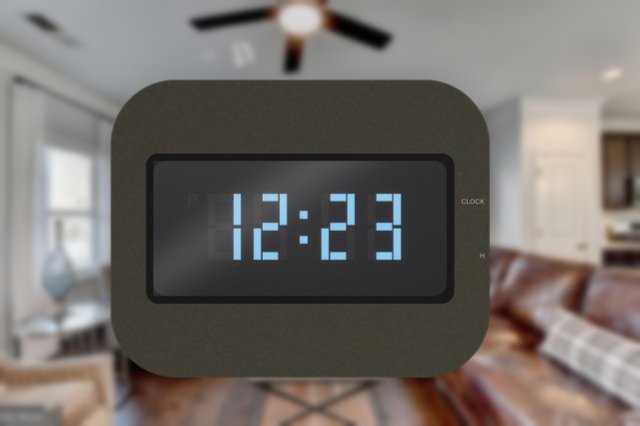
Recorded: 12 h 23 min
